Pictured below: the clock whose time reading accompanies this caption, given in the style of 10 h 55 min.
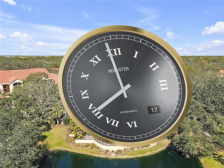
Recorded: 7 h 59 min
